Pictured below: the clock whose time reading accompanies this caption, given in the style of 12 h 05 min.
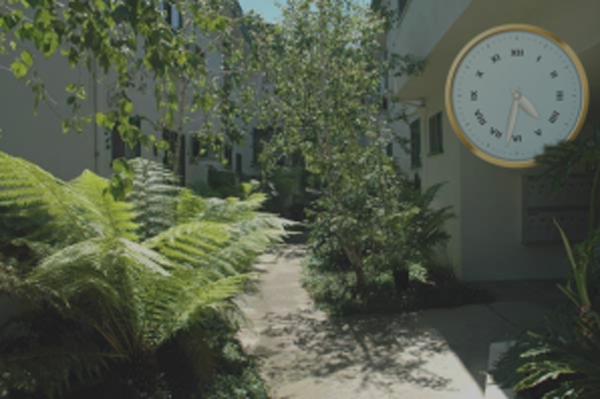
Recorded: 4 h 32 min
